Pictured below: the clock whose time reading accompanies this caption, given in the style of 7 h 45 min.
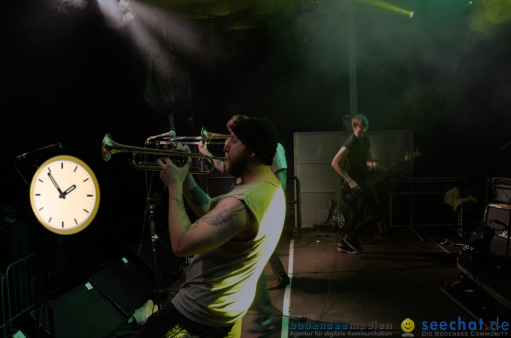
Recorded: 1 h 54 min
